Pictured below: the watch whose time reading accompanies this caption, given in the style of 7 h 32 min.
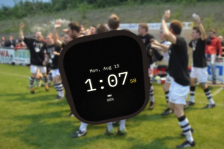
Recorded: 1 h 07 min
